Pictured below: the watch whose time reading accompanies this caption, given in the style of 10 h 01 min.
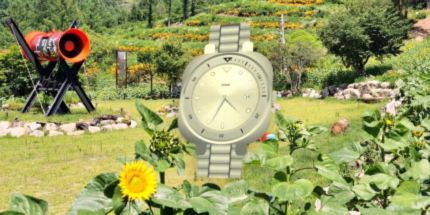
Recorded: 4 h 34 min
